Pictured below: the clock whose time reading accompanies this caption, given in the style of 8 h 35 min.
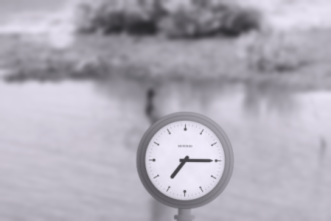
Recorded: 7 h 15 min
